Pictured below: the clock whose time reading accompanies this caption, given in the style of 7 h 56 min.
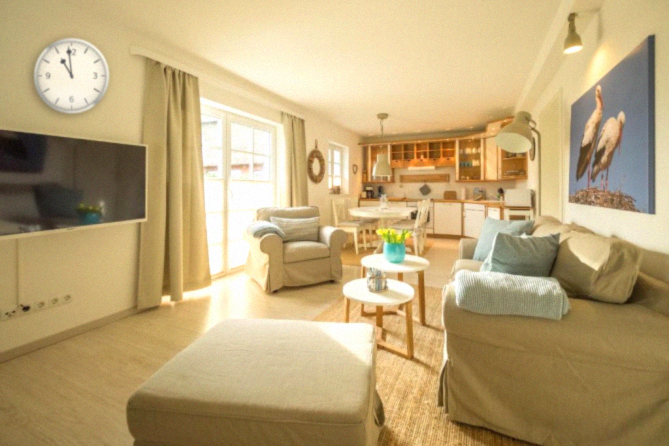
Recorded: 10 h 59 min
